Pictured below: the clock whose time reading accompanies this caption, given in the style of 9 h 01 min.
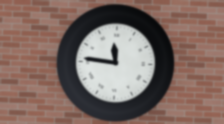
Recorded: 11 h 46 min
